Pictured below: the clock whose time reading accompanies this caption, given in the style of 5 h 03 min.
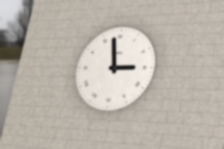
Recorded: 2 h 58 min
